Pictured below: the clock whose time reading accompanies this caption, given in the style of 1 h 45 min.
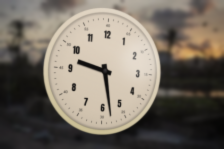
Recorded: 9 h 28 min
